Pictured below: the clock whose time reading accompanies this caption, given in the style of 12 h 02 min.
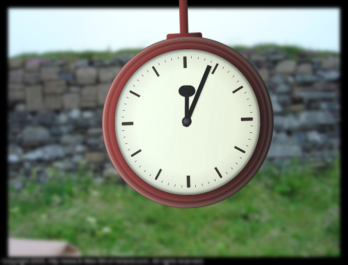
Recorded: 12 h 04 min
